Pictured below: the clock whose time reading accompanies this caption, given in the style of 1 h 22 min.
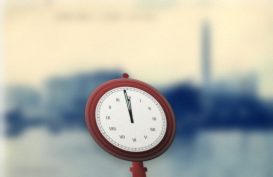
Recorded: 11 h 59 min
